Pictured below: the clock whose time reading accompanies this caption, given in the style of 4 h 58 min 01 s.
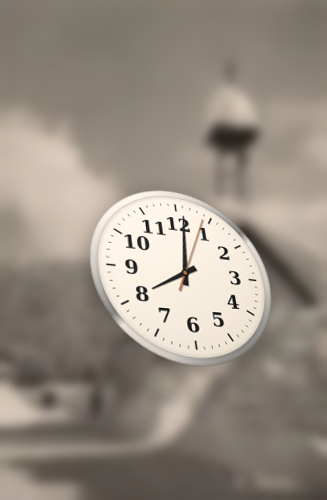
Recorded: 8 h 01 min 04 s
